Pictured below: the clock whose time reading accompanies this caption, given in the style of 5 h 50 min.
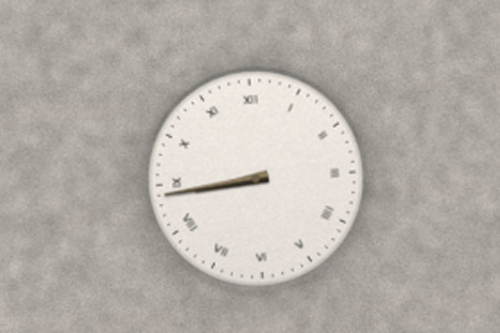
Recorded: 8 h 44 min
